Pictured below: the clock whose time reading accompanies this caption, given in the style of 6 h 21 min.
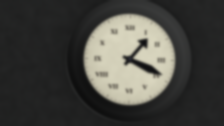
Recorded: 1 h 19 min
